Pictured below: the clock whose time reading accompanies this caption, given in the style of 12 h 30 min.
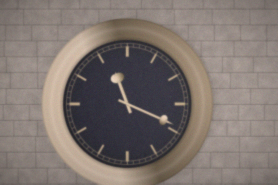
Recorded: 11 h 19 min
